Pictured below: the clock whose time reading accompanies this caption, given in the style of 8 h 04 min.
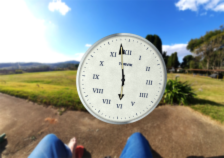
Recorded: 5 h 58 min
